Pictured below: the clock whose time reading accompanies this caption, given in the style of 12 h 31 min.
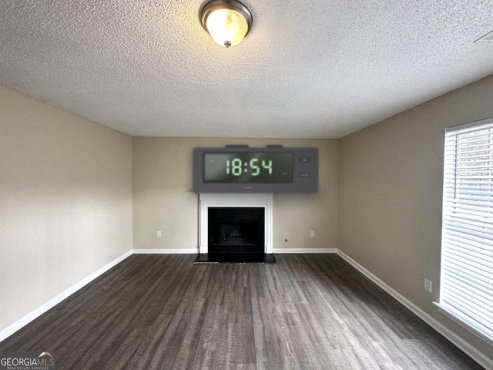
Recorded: 18 h 54 min
